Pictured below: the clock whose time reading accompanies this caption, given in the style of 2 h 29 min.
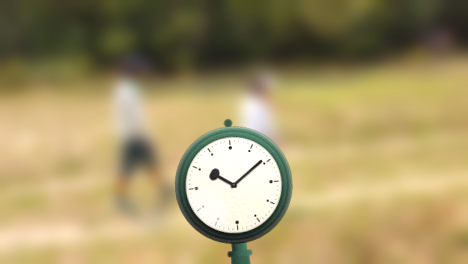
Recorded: 10 h 09 min
